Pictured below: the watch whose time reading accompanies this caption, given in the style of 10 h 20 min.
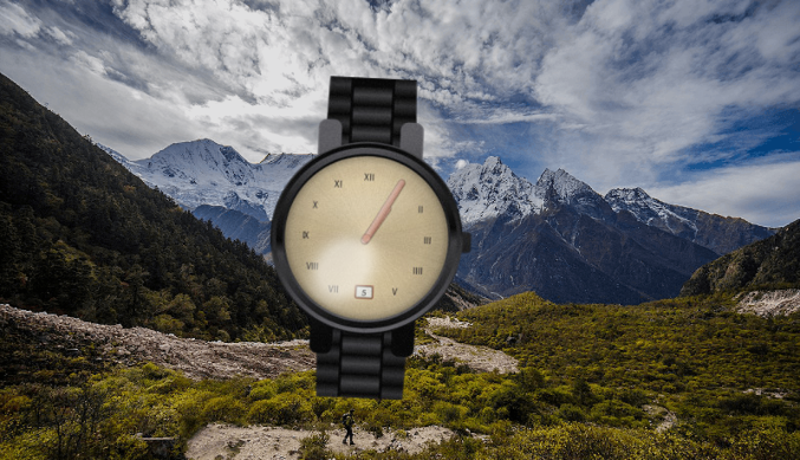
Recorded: 1 h 05 min
